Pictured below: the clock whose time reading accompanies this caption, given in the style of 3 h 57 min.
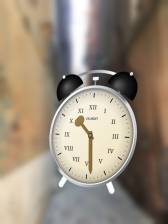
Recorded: 10 h 29 min
